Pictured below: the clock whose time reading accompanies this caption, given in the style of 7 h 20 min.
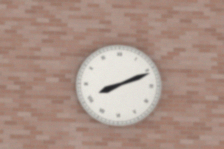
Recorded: 8 h 11 min
